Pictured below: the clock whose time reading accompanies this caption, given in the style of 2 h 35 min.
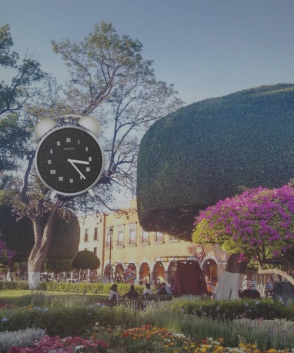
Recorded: 3 h 24 min
